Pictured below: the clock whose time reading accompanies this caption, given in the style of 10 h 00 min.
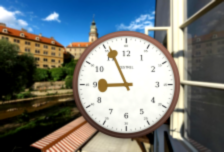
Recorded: 8 h 56 min
